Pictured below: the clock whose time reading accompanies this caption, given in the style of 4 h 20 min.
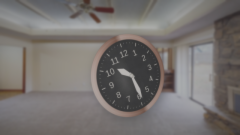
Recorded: 10 h 29 min
